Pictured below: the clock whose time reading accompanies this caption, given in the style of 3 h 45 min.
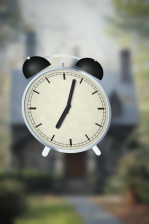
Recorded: 7 h 03 min
